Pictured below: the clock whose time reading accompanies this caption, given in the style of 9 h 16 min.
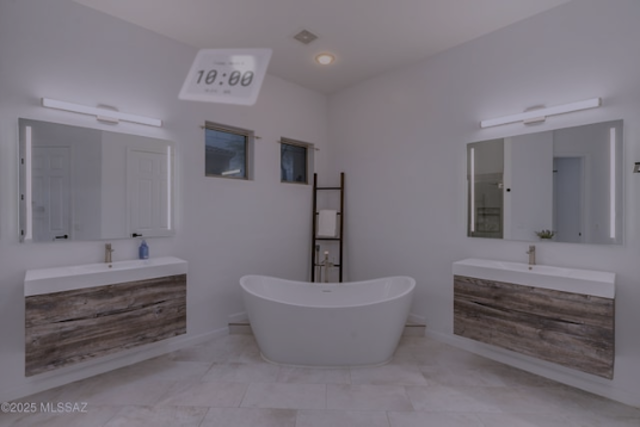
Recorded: 10 h 00 min
